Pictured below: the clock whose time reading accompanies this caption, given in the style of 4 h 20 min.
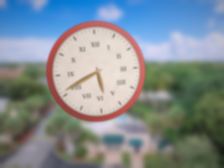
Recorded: 5 h 41 min
